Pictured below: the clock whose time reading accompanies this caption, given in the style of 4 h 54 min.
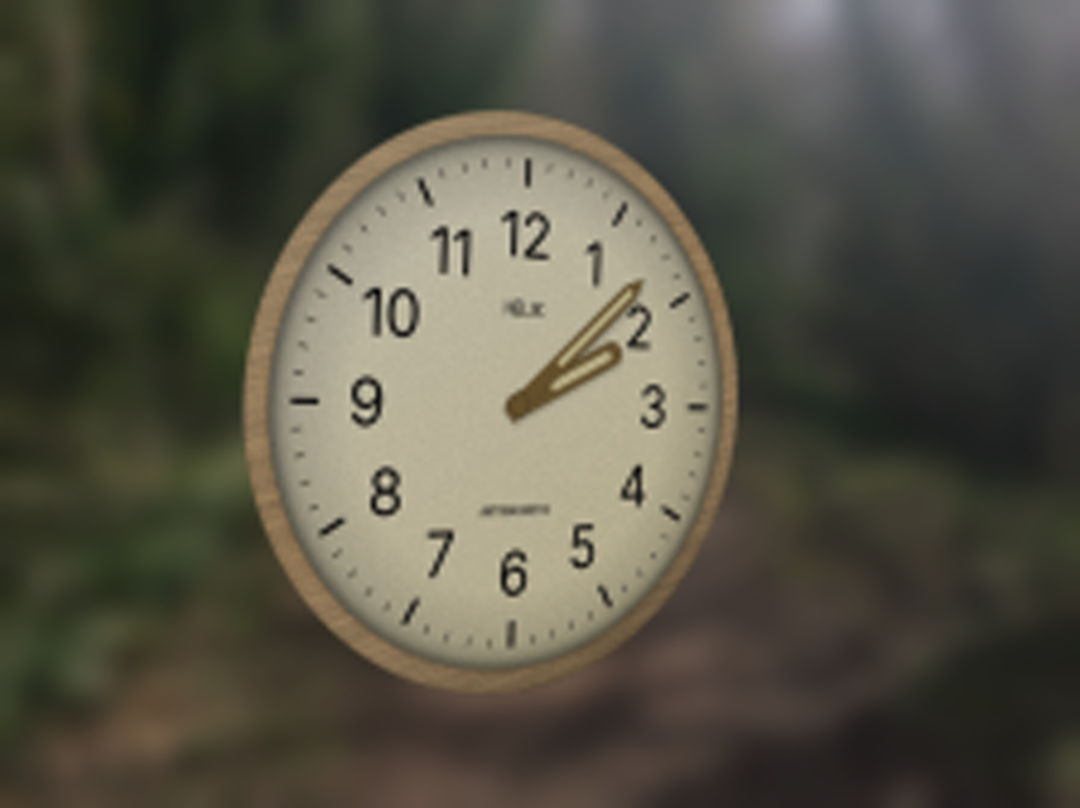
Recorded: 2 h 08 min
